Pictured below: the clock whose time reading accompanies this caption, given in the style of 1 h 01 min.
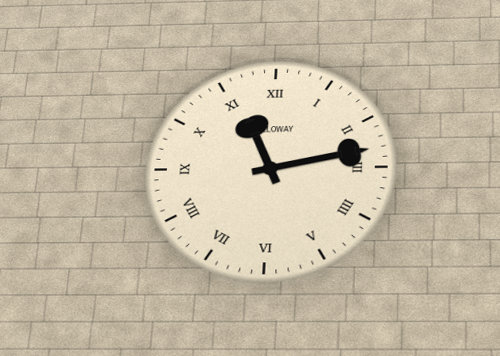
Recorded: 11 h 13 min
